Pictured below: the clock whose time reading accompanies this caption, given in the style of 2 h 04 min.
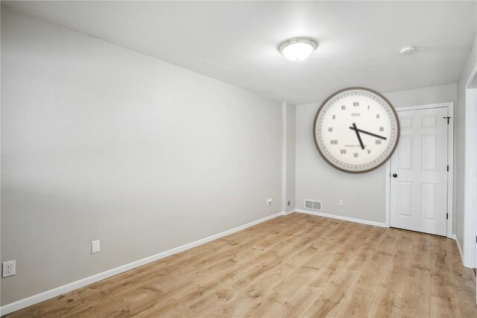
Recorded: 5 h 18 min
